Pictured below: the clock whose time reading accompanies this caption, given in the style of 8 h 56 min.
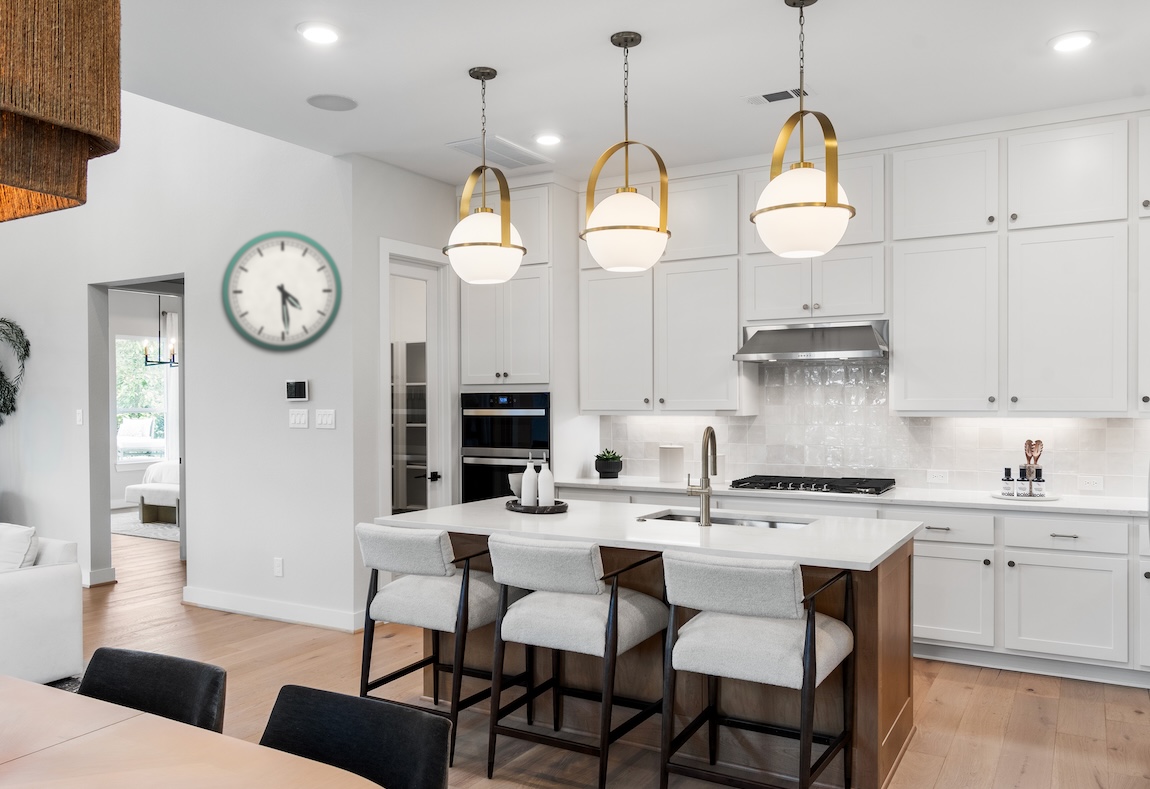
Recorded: 4 h 29 min
